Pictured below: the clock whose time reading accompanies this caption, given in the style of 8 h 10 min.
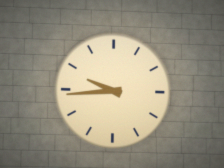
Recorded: 9 h 44 min
